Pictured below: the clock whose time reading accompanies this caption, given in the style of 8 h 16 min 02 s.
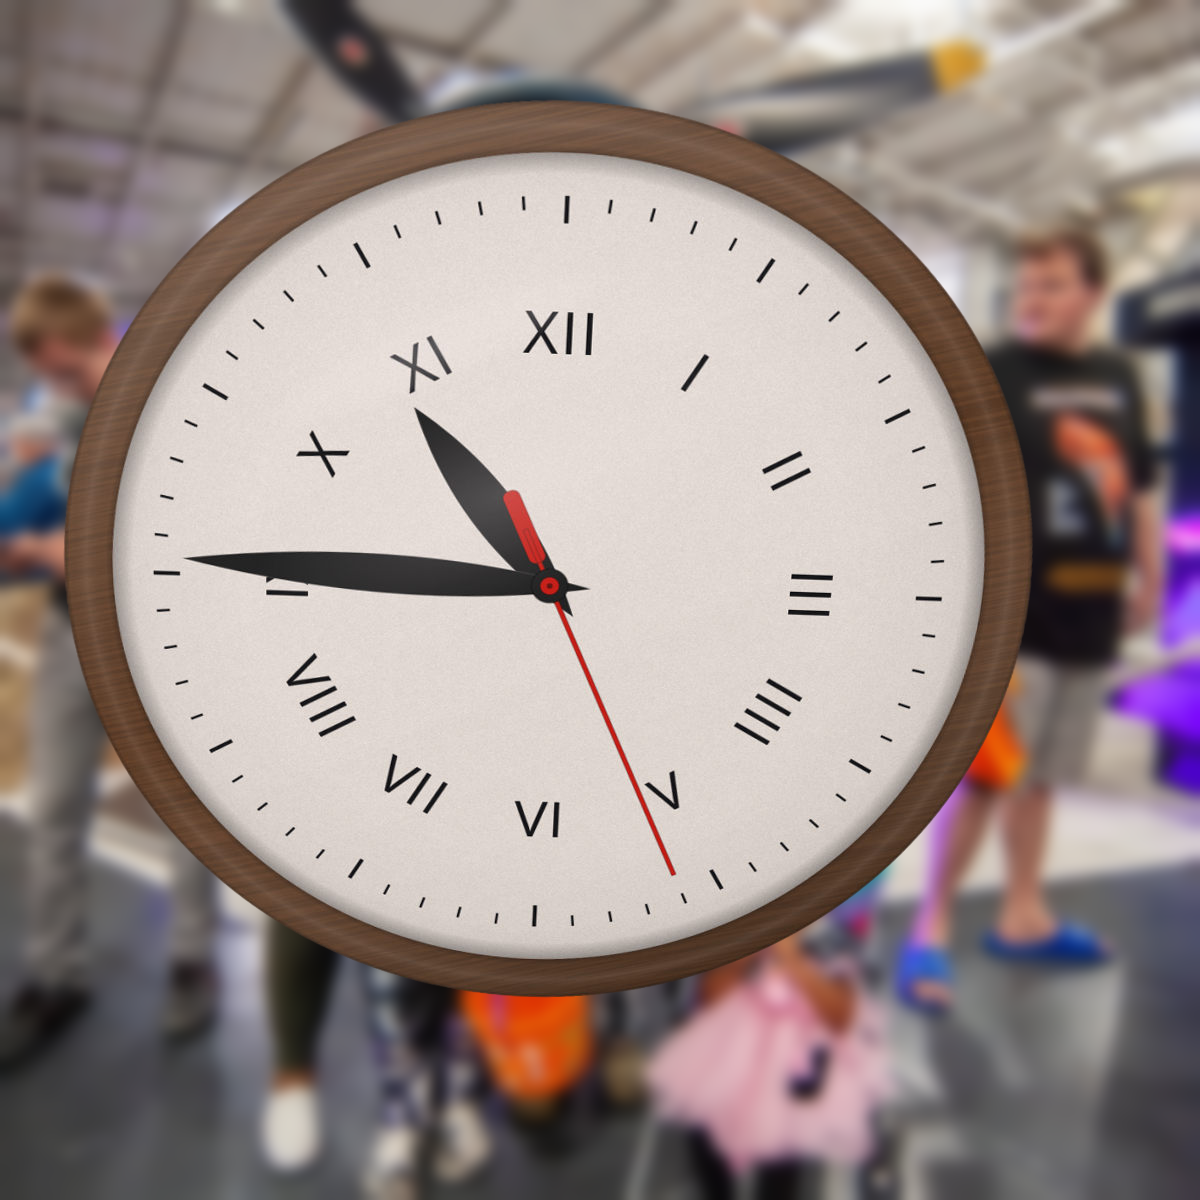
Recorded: 10 h 45 min 26 s
